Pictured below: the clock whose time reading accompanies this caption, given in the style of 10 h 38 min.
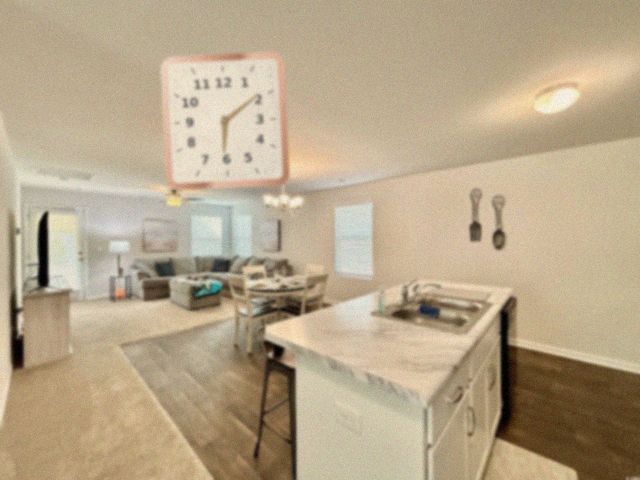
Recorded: 6 h 09 min
